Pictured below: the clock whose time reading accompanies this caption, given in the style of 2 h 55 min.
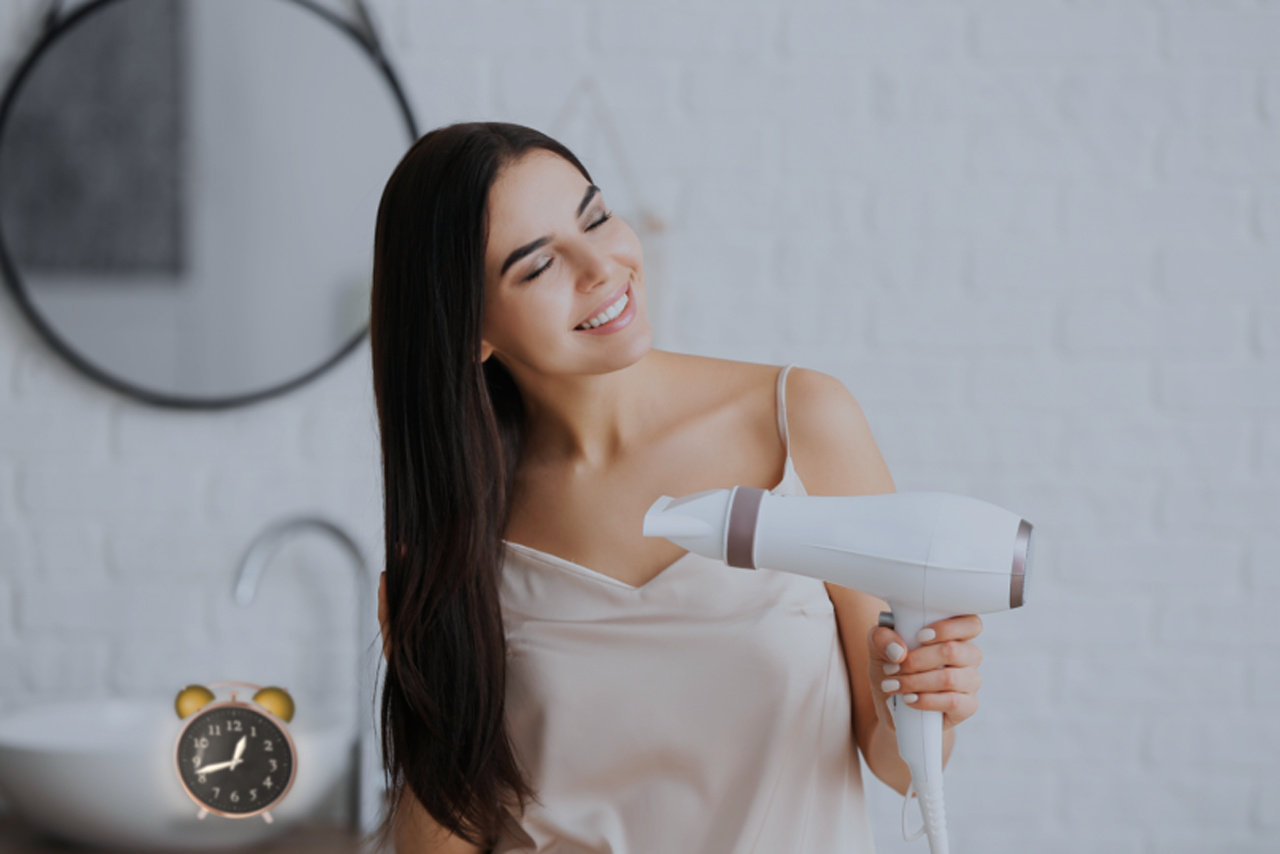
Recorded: 12 h 42 min
